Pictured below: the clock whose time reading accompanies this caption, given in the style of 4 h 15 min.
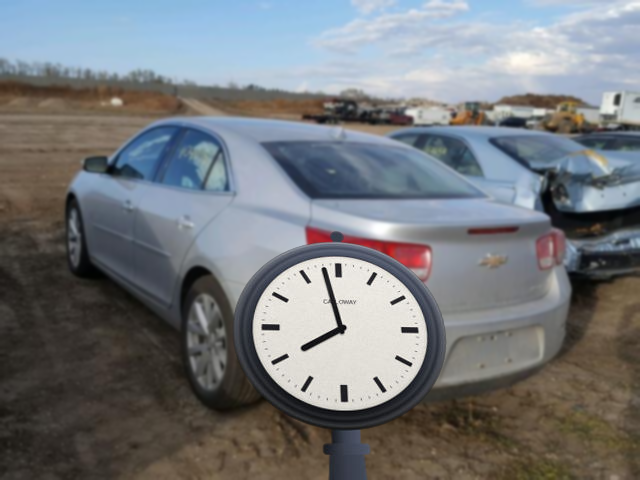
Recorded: 7 h 58 min
